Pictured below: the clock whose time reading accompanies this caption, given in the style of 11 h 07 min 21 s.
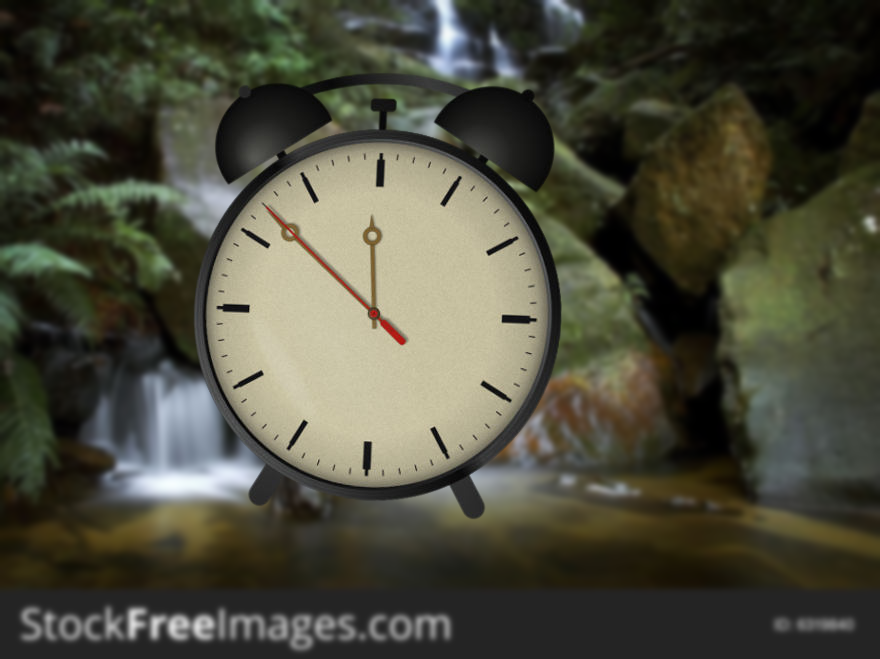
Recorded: 11 h 51 min 52 s
